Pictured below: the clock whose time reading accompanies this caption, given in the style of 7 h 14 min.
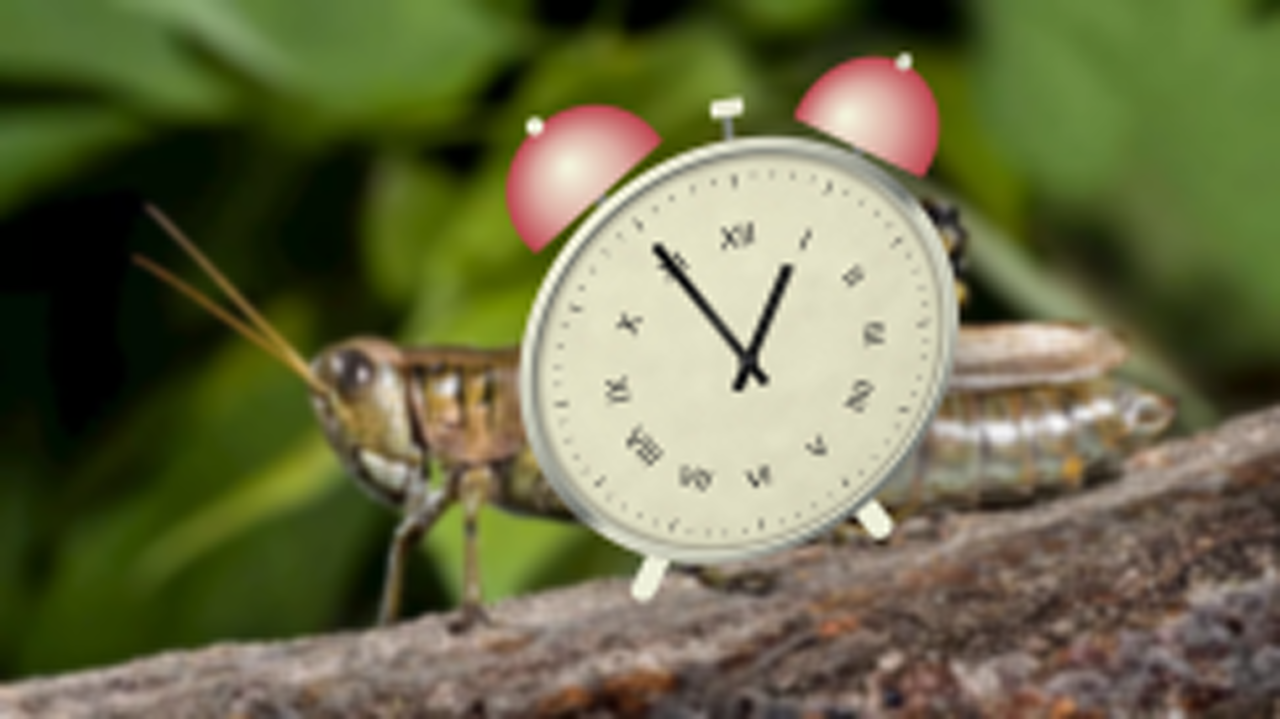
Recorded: 12 h 55 min
